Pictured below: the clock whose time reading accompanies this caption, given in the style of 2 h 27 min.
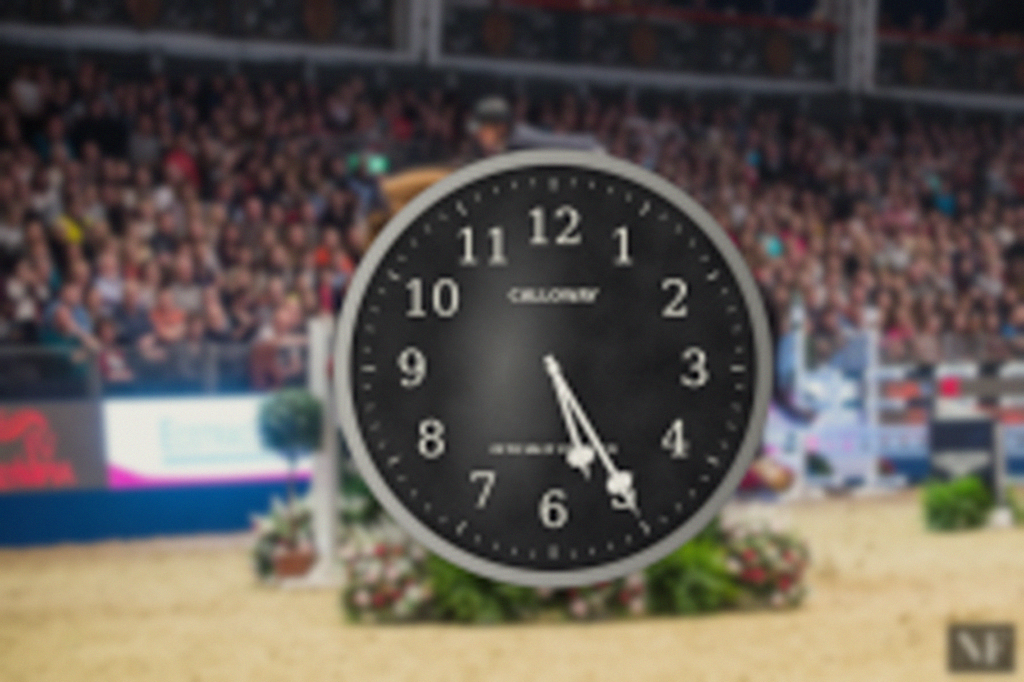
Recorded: 5 h 25 min
